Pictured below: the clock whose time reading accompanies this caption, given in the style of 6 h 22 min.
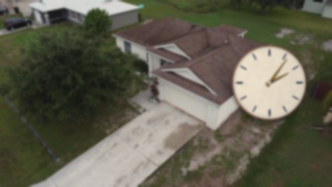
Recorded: 2 h 06 min
